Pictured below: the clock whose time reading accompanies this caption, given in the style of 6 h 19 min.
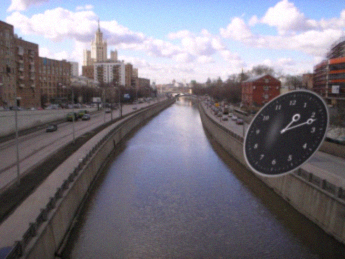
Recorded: 1 h 12 min
